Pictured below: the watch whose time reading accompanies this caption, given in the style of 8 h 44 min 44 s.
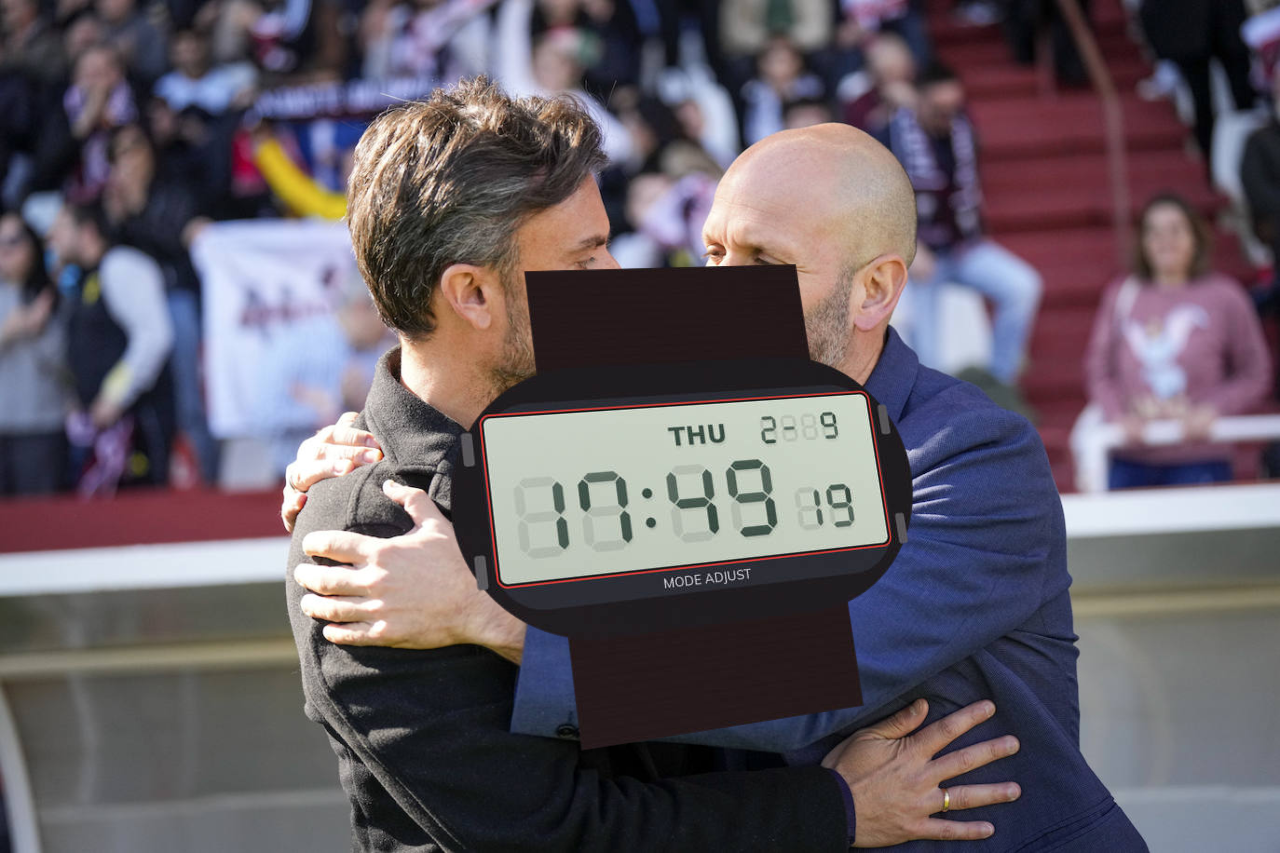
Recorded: 17 h 49 min 19 s
